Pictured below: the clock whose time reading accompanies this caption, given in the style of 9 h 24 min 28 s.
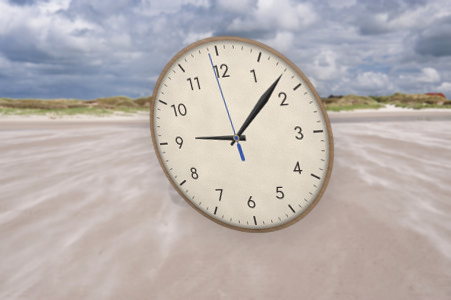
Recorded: 9 h 07 min 59 s
